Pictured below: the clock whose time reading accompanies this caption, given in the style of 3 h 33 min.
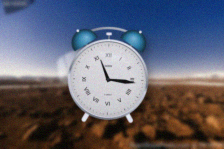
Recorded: 11 h 16 min
